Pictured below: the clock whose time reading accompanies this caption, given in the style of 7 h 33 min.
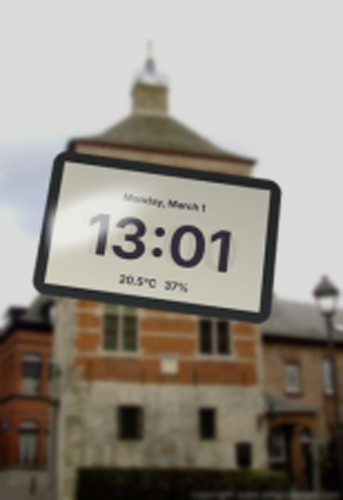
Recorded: 13 h 01 min
